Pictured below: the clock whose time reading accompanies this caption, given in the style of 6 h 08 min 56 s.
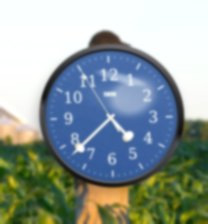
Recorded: 4 h 37 min 55 s
